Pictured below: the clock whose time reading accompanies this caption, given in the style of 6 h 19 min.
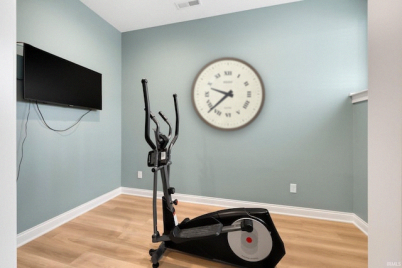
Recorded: 9 h 38 min
